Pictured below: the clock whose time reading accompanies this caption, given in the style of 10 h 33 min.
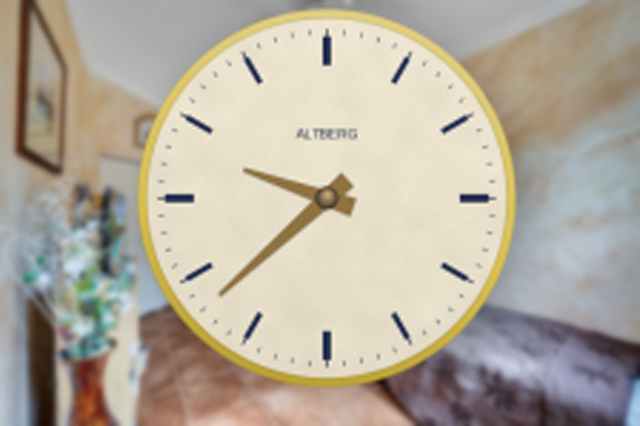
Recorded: 9 h 38 min
